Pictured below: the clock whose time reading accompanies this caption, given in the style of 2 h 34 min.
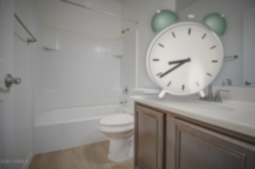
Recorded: 8 h 39 min
